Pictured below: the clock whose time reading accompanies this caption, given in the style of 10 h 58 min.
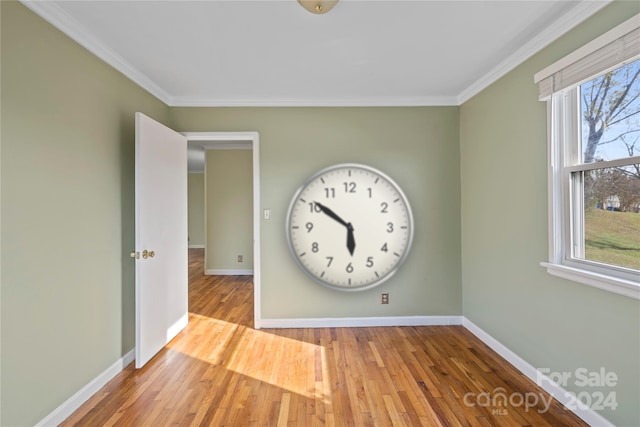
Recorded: 5 h 51 min
